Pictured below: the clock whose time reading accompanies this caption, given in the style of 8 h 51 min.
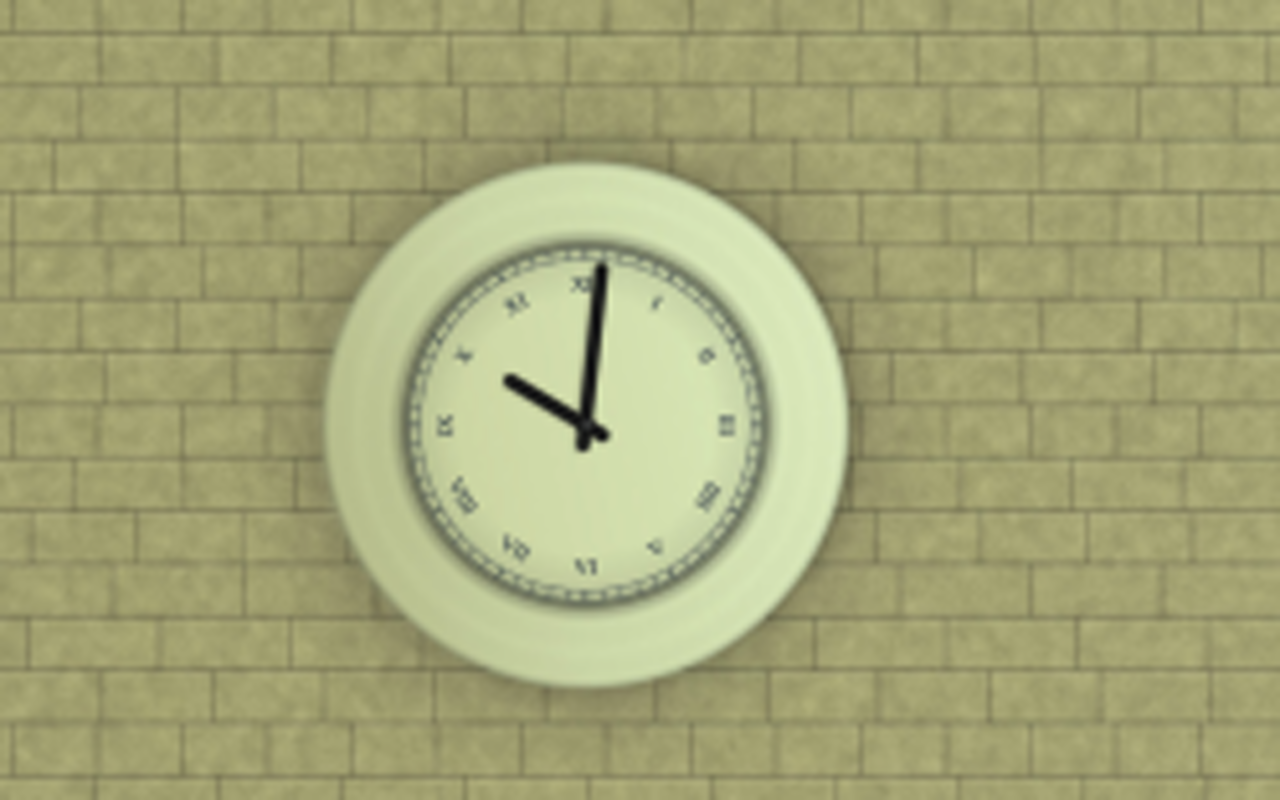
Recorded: 10 h 01 min
